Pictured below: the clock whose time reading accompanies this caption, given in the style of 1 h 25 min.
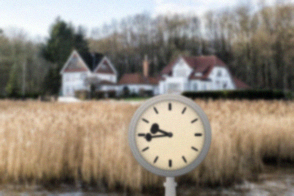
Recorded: 9 h 44 min
